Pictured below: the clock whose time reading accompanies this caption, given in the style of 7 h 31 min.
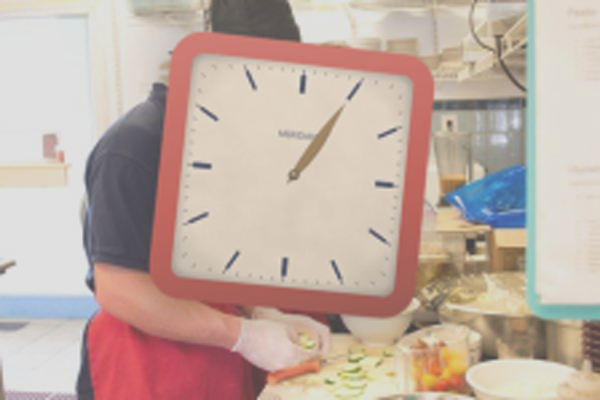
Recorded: 1 h 05 min
